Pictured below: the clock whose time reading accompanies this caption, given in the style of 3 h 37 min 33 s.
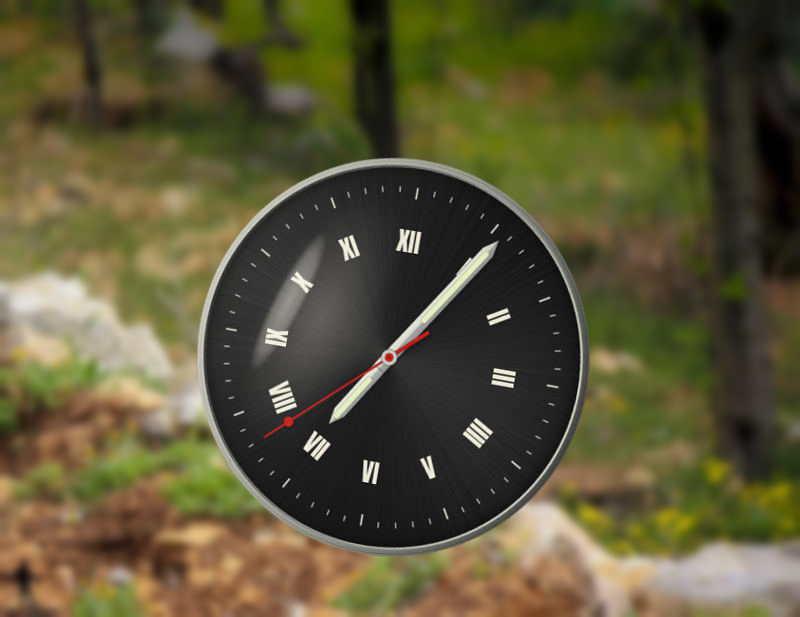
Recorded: 7 h 05 min 38 s
